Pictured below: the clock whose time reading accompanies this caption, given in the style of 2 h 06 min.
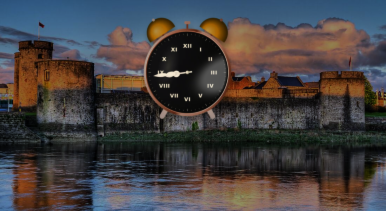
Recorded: 8 h 44 min
